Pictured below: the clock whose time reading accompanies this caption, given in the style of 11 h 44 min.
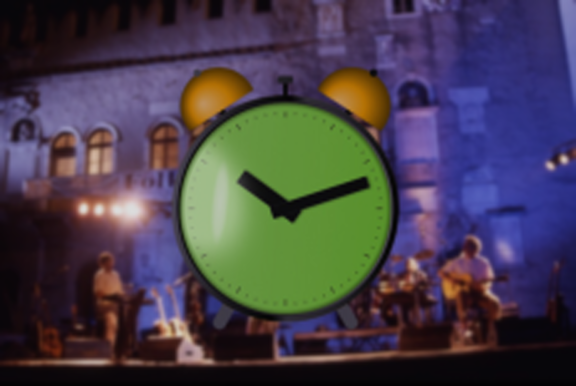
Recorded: 10 h 12 min
